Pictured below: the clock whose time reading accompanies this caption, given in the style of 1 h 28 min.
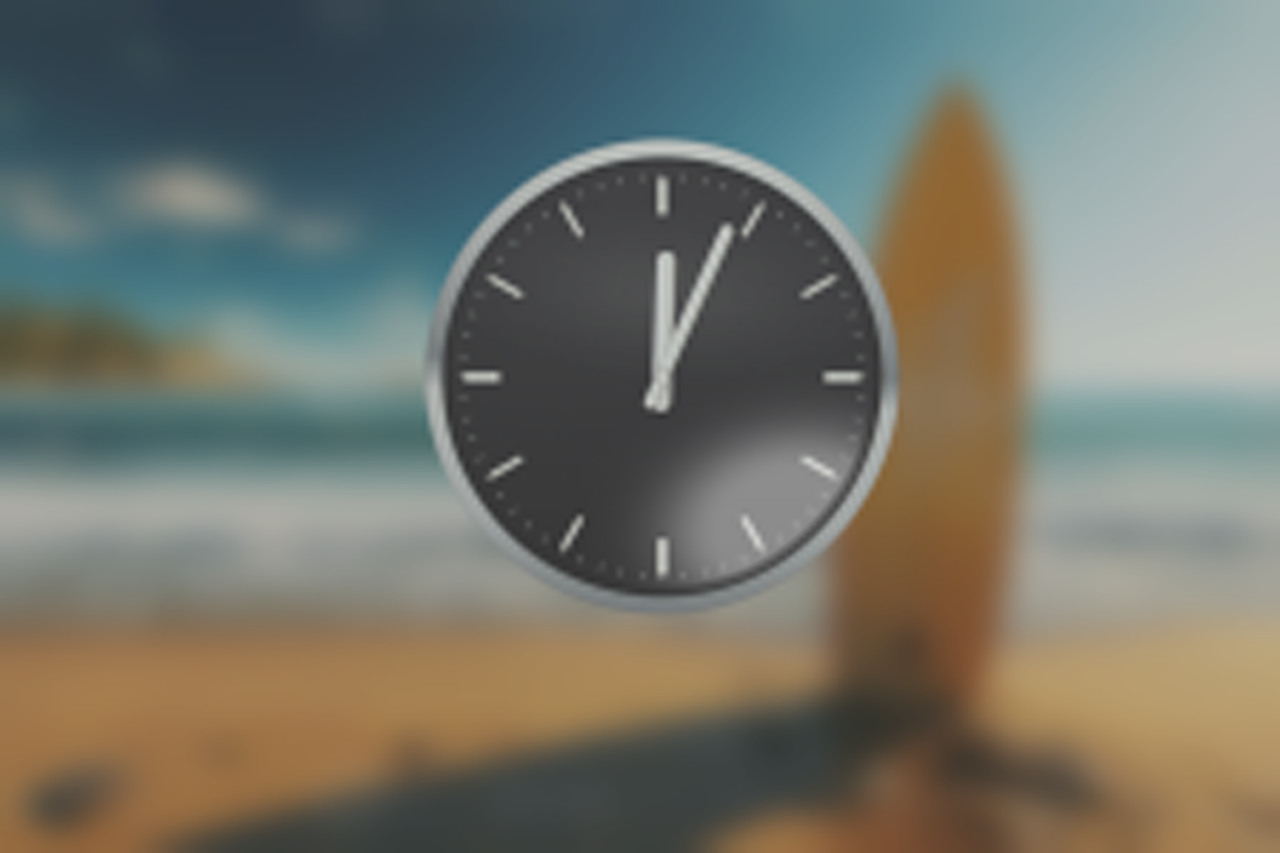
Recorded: 12 h 04 min
